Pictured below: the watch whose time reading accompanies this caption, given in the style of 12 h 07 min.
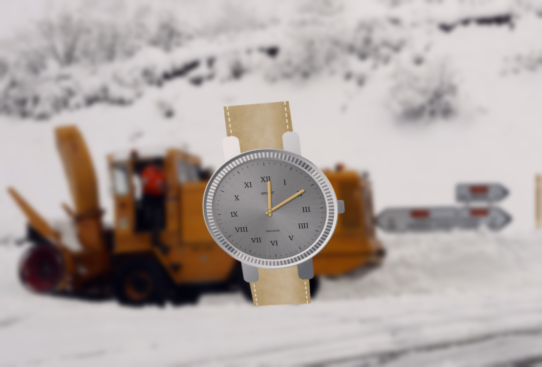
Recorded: 12 h 10 min
